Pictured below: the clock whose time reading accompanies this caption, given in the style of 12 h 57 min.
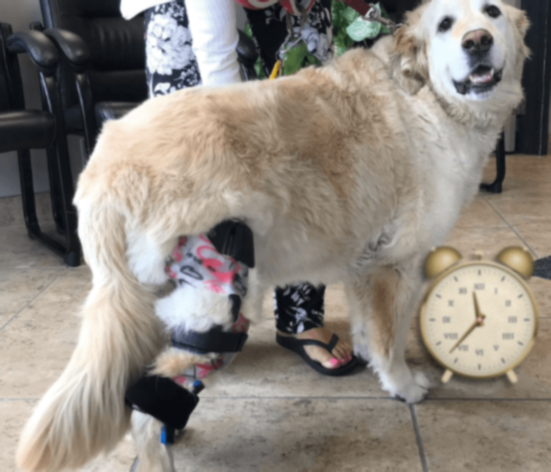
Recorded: 11 h 37 min
